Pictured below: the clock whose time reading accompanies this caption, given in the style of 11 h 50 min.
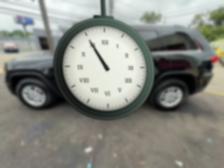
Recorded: 10 h 55 min
